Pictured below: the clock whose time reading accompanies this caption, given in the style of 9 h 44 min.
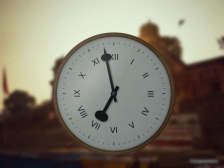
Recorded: 6 h 58 min
